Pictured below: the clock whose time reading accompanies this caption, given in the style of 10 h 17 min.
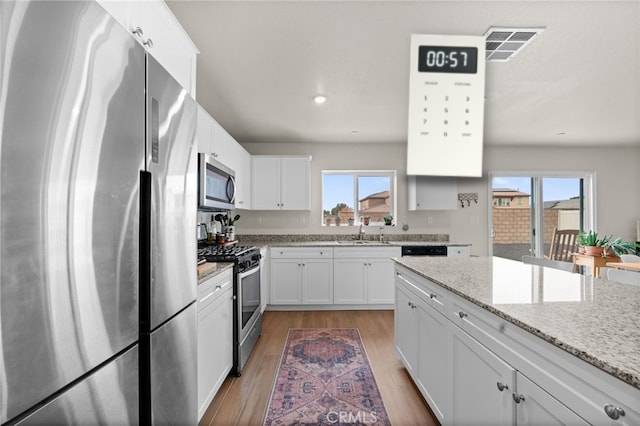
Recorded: 0 h 57 min
